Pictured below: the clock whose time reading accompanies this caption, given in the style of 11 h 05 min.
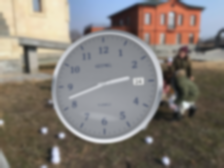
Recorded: 2 h 42 min
